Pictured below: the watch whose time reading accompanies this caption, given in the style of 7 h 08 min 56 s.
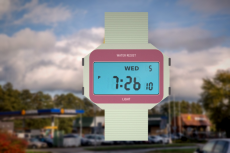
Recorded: 7 h 26 min 10 s
